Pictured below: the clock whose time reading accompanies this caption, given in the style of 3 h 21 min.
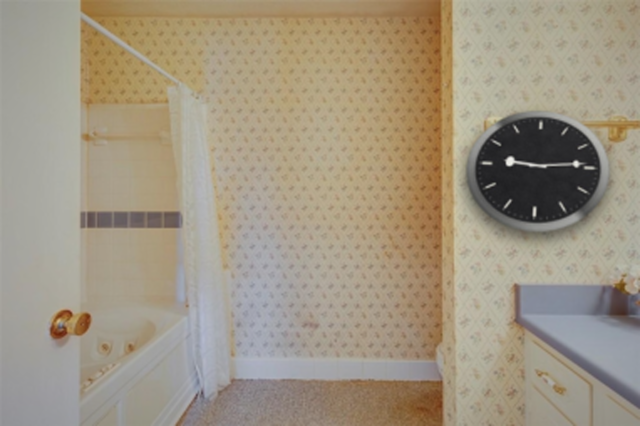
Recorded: 9 h 14 min
